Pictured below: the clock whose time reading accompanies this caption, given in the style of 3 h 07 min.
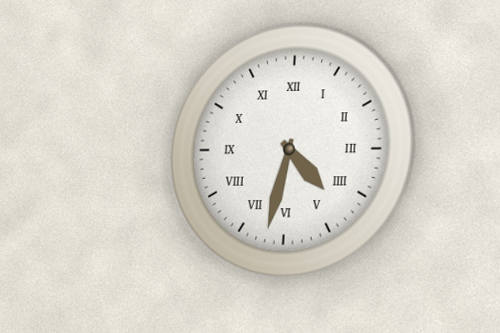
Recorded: 4 h 32 min
